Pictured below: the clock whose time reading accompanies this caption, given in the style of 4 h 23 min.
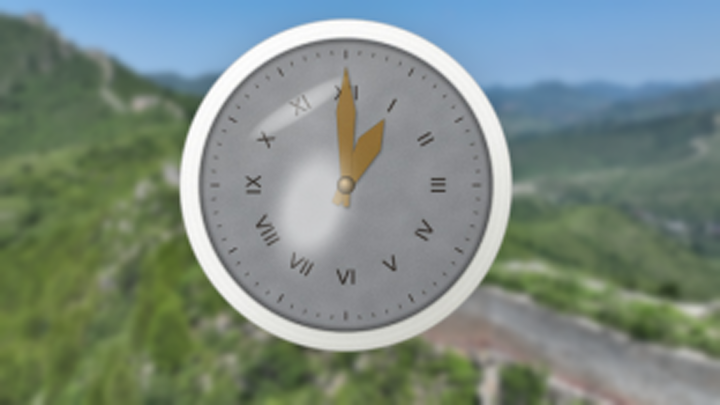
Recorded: 1 h 00 min
